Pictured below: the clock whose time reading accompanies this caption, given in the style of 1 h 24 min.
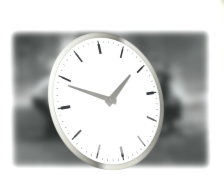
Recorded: 1 h 49 min
